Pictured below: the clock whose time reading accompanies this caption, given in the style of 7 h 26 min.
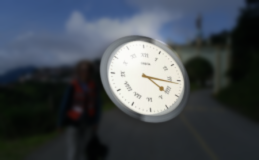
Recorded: 4 h 16 min
